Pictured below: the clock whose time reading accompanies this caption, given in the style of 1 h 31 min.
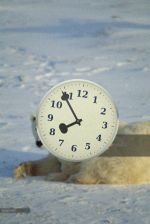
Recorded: 7 h 54 min
